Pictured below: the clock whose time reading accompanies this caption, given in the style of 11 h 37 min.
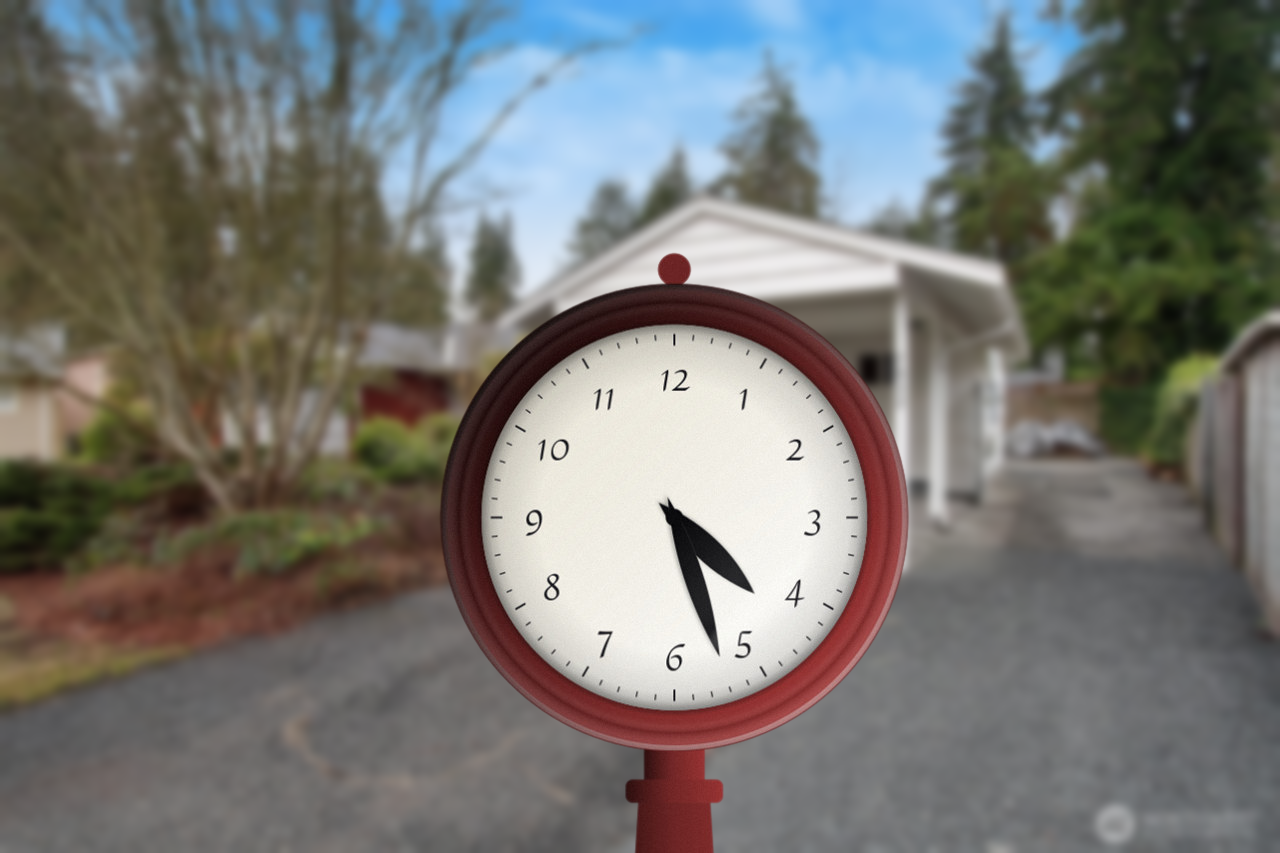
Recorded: 4 h 27 min
